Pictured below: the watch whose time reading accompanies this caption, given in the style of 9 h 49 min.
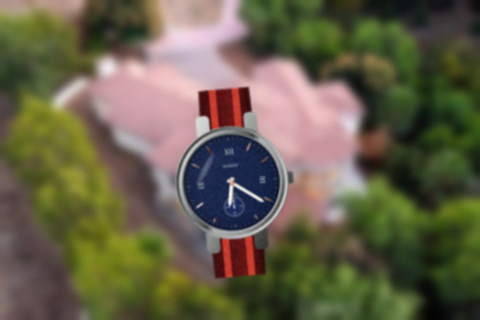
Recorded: 6 h 21 min
